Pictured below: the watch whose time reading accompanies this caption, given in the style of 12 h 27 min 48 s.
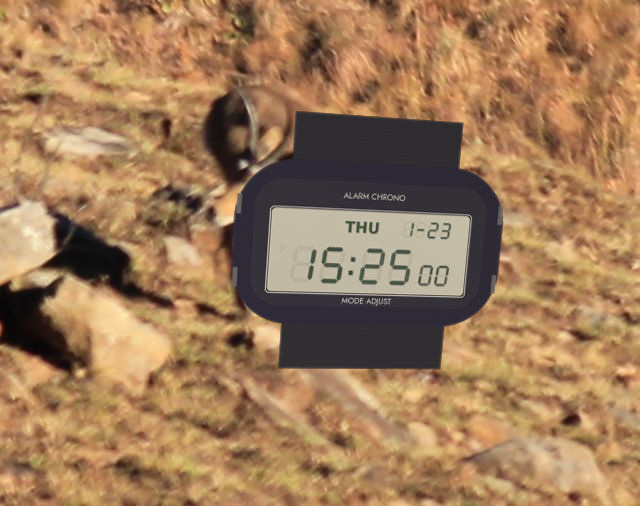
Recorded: 15 h 25 min 00 s
